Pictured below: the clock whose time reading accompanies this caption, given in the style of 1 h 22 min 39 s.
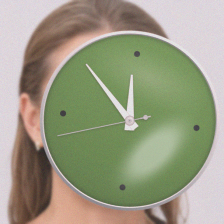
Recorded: 11 h 52 min 42 s
